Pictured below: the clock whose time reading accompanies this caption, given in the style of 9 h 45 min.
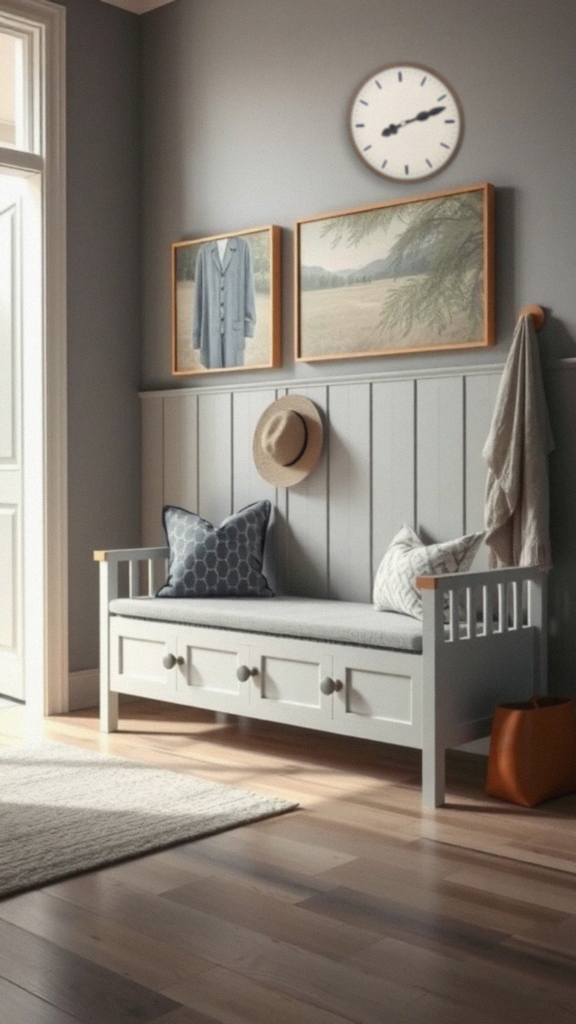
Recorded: 8 h 12 min
